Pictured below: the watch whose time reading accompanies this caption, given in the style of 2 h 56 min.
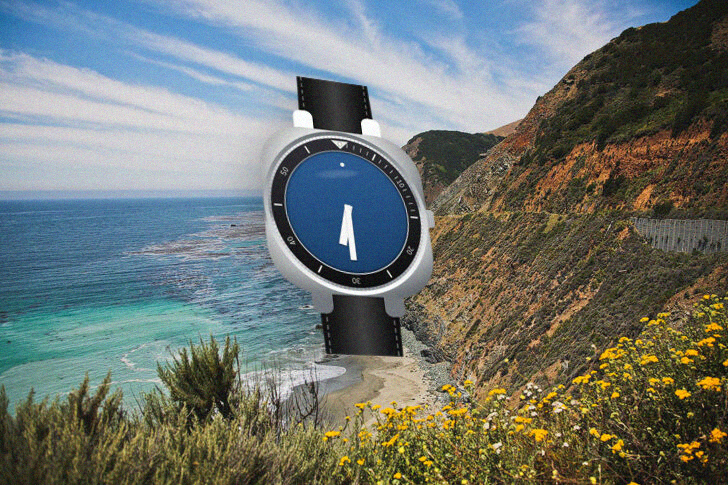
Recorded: 6 h 30 min
